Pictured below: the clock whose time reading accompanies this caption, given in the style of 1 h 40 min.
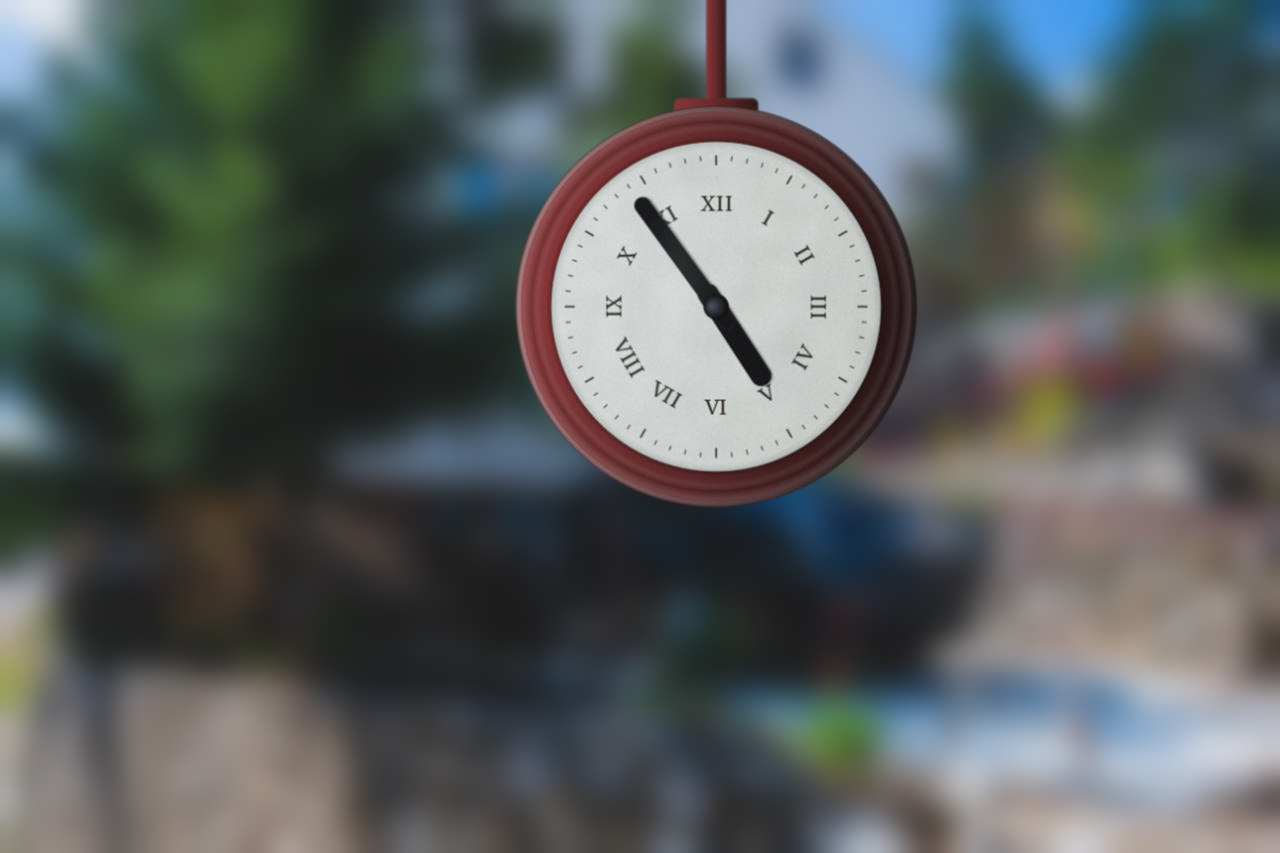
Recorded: 4 h 54 min
